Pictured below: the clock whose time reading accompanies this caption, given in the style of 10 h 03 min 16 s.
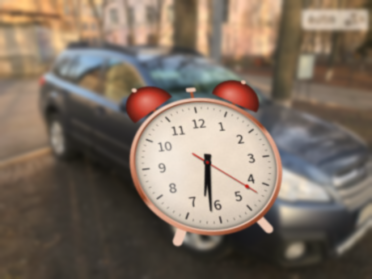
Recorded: 6 h 31 min 22 s
